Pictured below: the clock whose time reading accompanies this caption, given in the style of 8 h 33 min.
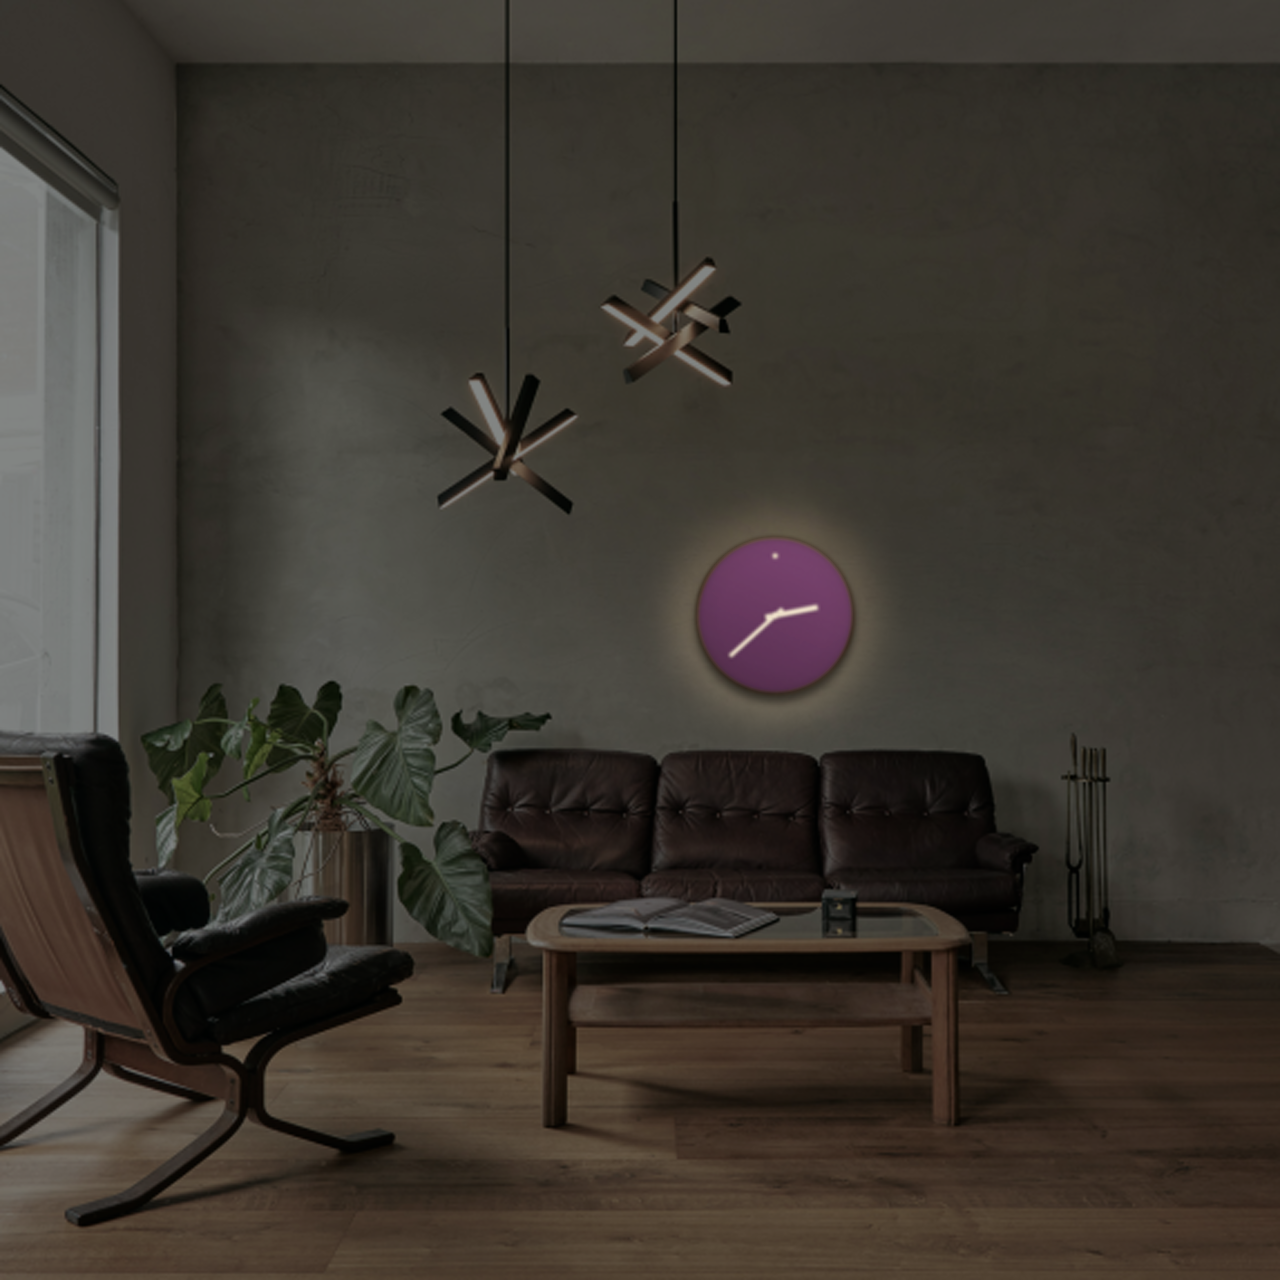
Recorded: 2 h 38 min
